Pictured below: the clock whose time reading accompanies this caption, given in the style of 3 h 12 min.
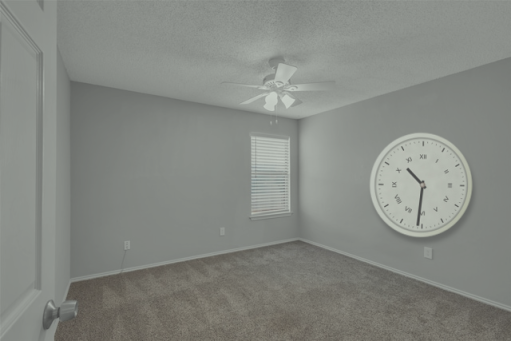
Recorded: 10 h 31 min
